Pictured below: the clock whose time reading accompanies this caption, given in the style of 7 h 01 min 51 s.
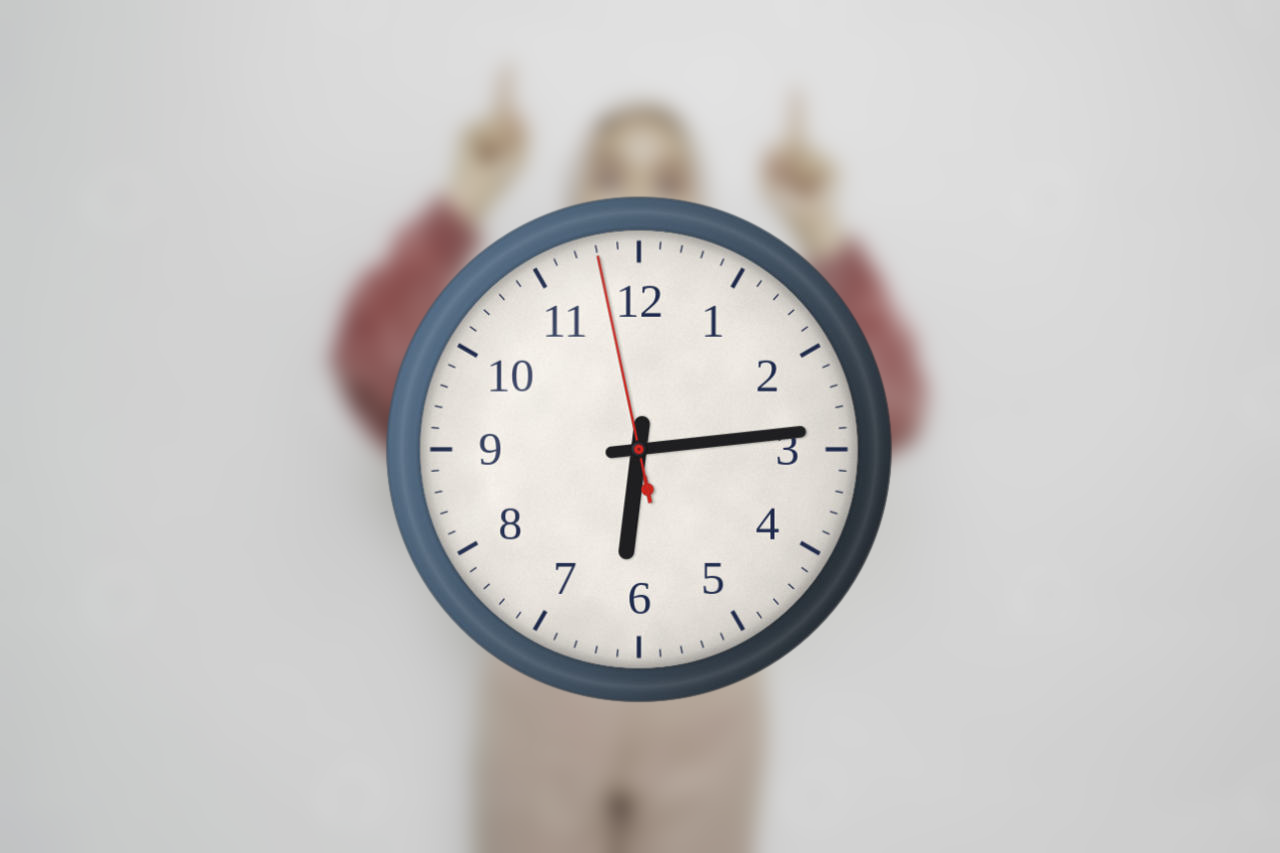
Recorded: 6 h 13 min 58 s
